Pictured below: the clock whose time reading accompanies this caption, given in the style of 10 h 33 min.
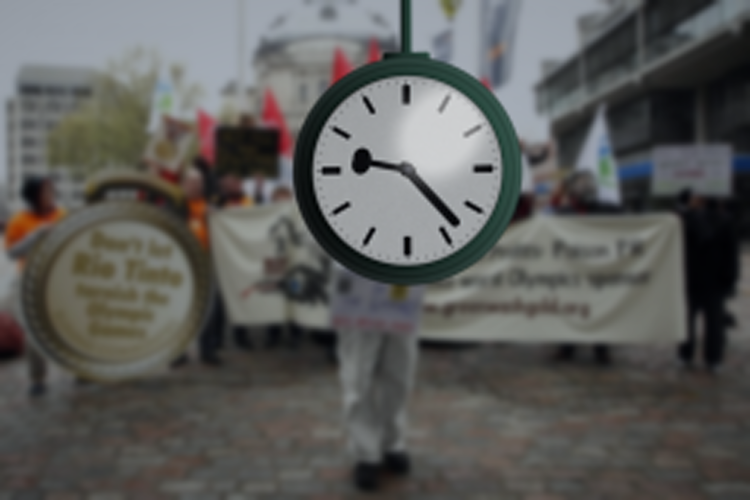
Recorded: 9 h 23 min
